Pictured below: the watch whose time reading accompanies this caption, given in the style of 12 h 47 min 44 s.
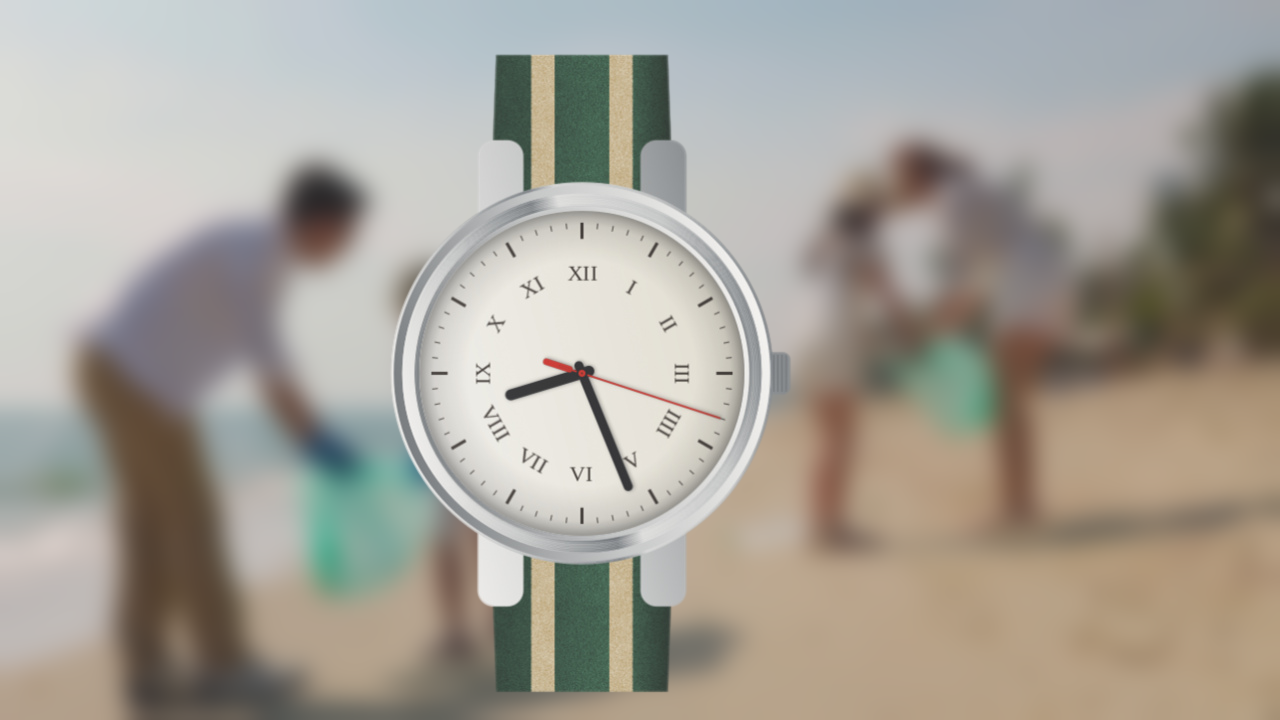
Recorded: 8 h 26 min 18 s
